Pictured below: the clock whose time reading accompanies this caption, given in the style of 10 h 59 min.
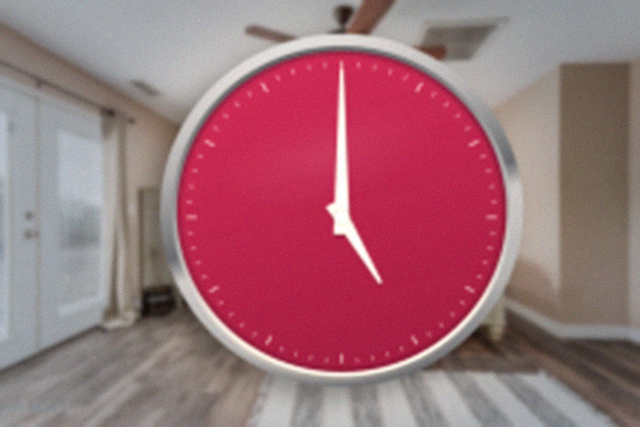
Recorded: 5 h 00 min
